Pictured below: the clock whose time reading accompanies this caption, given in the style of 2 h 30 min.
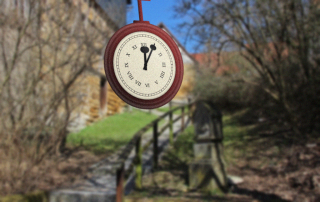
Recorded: 12 h 05 min
